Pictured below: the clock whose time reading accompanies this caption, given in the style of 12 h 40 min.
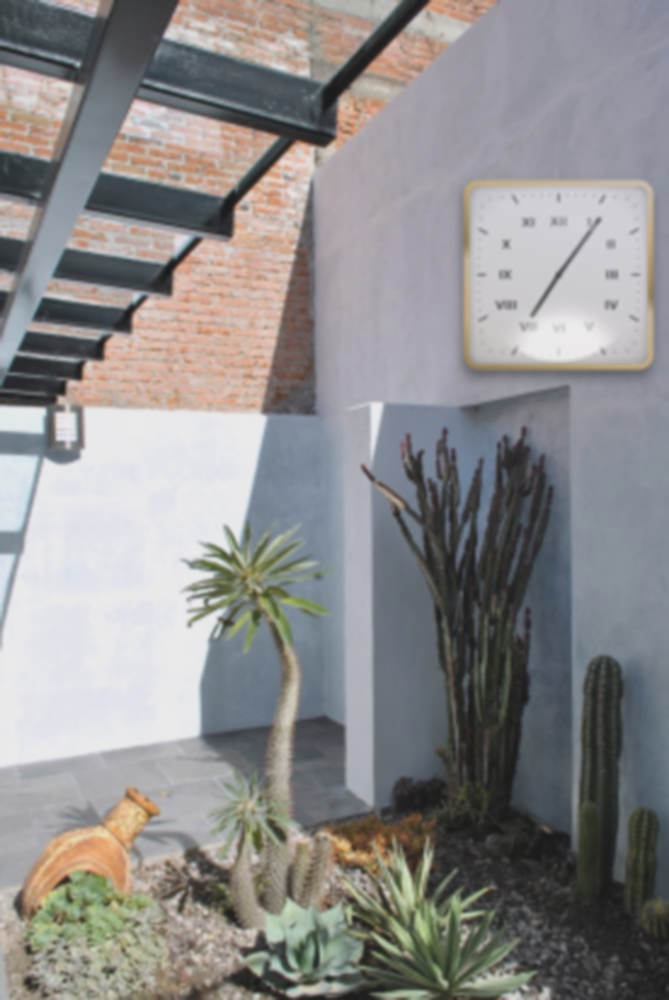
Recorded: 7 h 06 min
